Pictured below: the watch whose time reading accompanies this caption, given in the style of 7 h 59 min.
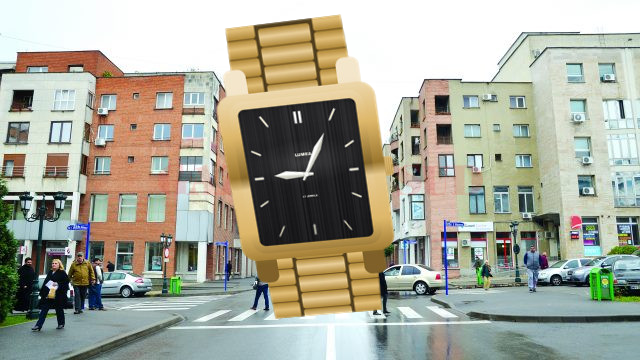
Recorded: 9 h 05 min
